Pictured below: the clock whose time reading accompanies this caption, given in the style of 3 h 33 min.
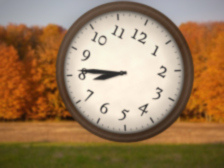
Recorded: 7 h 41 min
